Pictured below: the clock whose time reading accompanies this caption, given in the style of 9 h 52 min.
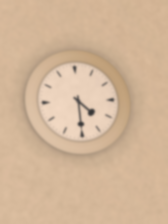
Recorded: 4 h 30 min
